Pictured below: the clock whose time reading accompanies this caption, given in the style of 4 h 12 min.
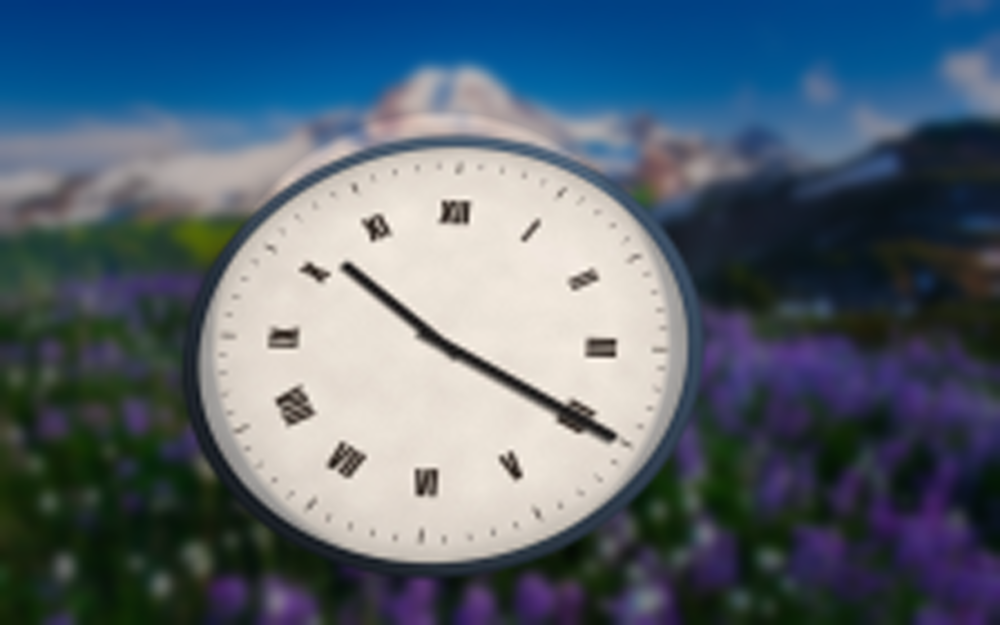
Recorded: 10 h 20 min
